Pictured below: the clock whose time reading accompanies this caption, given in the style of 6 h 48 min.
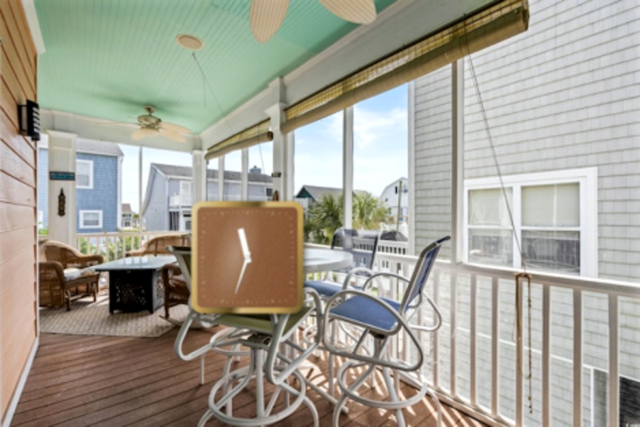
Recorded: 11 h 33 min
